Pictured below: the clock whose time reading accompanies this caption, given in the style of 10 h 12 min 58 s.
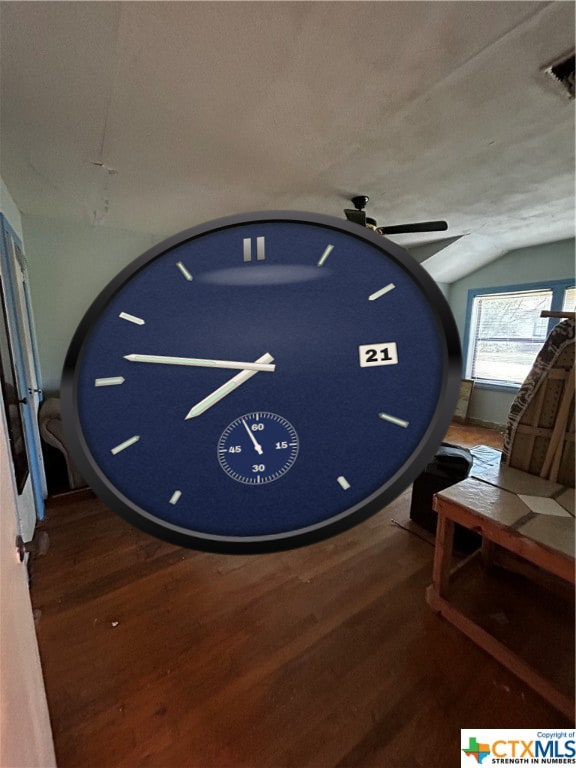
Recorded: 7 h 46 min 56 s
